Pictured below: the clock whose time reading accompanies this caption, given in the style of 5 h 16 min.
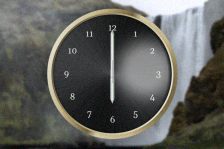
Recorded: 6 h 00 min
